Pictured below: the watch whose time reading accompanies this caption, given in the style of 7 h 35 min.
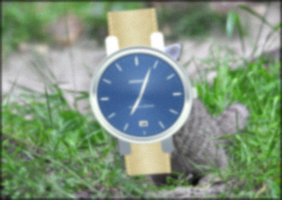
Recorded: 7 h 04 min
